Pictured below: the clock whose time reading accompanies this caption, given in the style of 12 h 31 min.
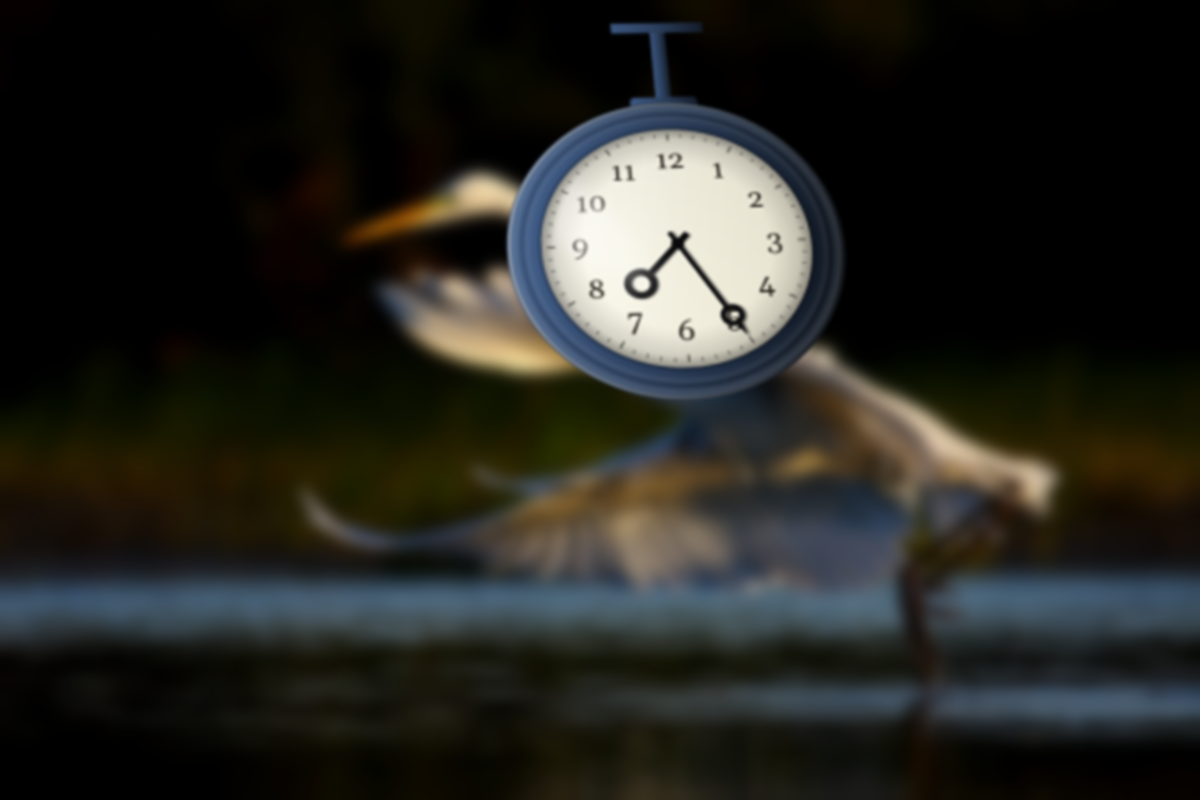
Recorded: 7 h 25 min
